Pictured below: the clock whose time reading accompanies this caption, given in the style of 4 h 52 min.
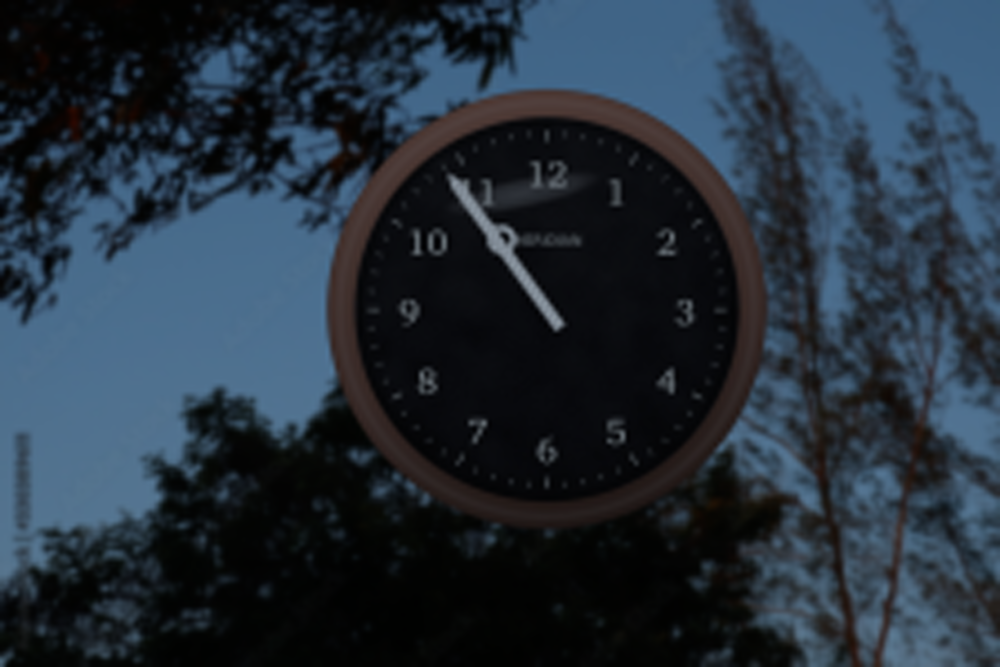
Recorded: 10 h 54 min
